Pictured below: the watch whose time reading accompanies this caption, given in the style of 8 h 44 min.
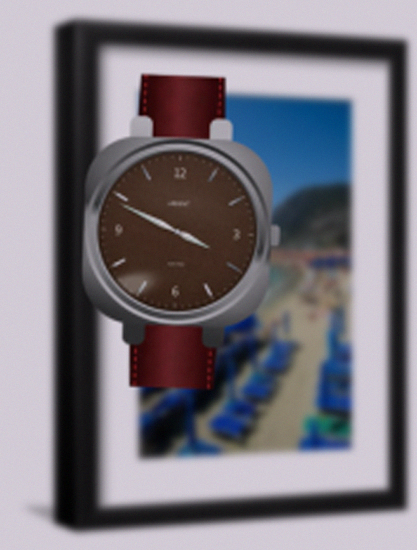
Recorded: 3 h 49 min
